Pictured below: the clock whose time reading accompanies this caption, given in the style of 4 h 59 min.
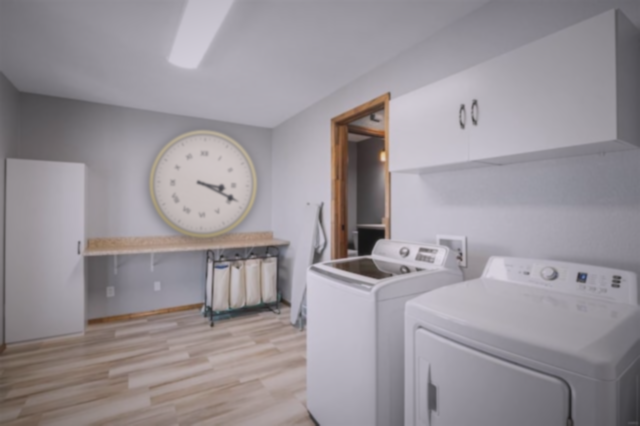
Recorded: 3 h 19 min
